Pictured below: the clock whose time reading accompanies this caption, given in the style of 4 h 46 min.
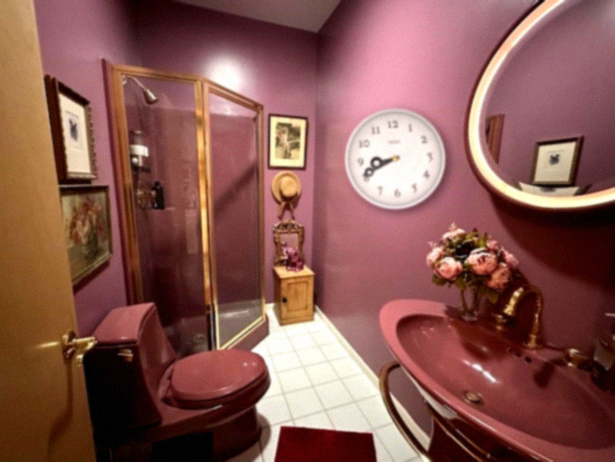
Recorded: 8 h 41 min
